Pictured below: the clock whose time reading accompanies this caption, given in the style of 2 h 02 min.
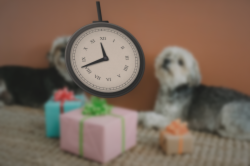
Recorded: 11 h 42 min
